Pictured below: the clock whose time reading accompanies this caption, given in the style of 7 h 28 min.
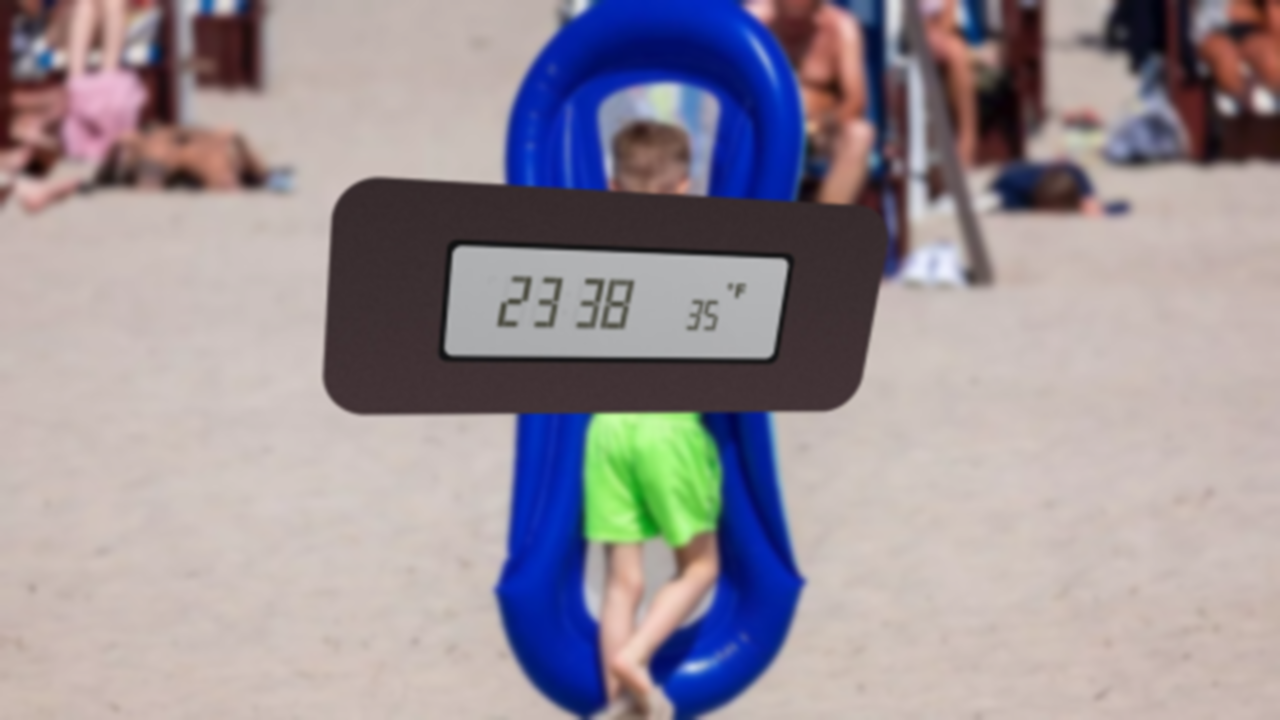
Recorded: 23 h 38 min
